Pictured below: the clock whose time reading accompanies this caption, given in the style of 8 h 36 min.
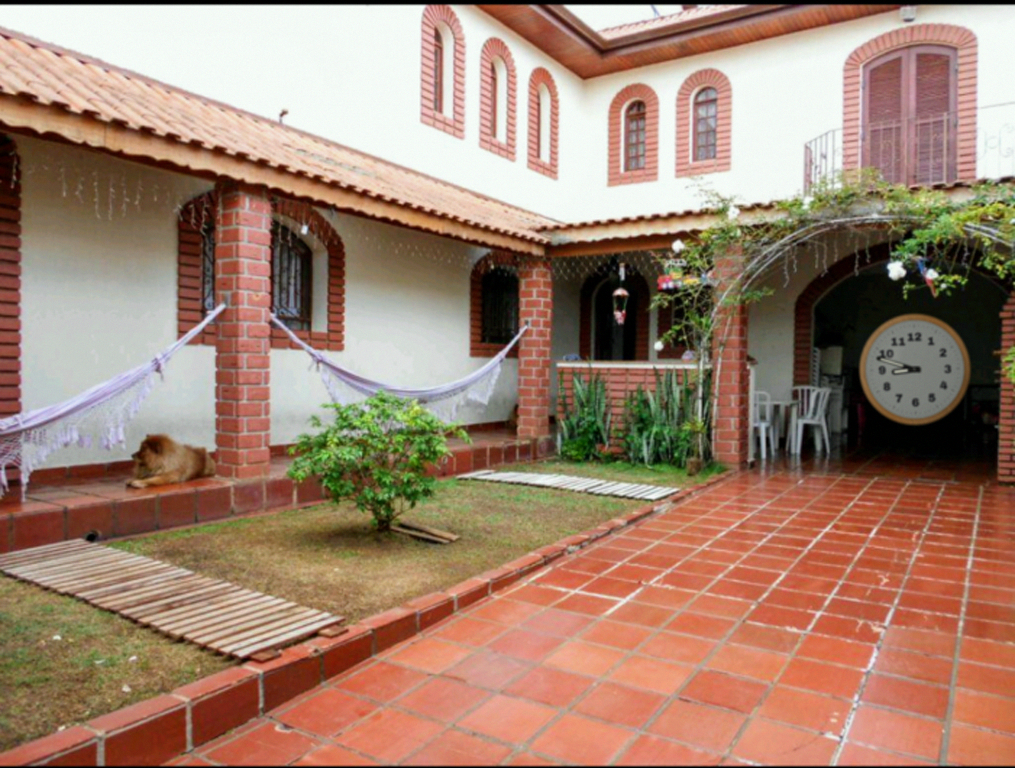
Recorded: 8 h 48 min
